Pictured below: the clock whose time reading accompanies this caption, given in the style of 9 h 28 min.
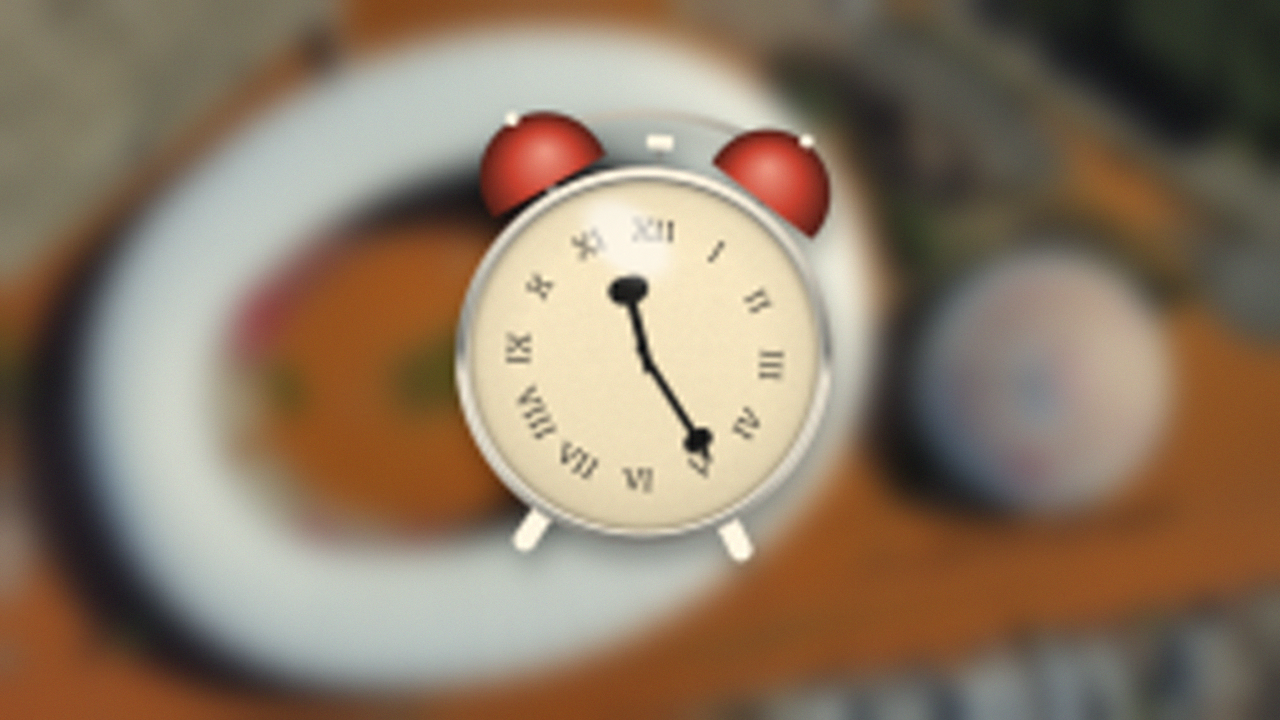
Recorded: 11 h 24 min
